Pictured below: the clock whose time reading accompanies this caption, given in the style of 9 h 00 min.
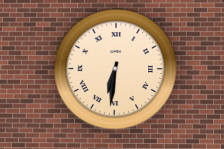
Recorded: 6 h 31 min
